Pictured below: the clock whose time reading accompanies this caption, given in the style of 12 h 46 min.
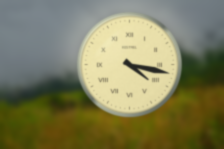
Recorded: 4 h 17 min
